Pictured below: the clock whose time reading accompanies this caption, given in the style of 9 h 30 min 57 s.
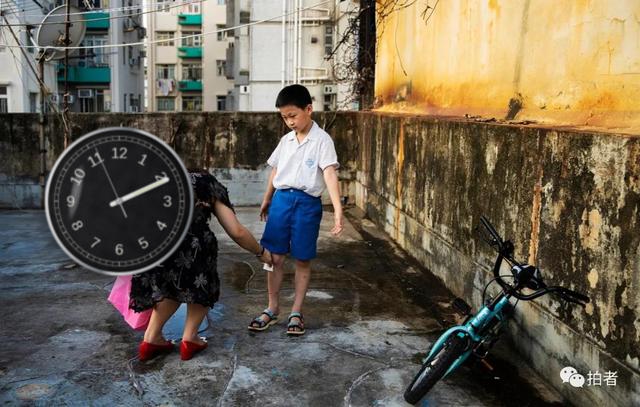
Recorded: 2 h 10 min 56 s
